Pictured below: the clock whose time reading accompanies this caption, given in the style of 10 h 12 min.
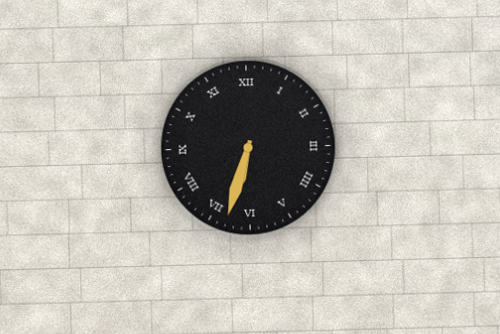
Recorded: 6 h 33 min
